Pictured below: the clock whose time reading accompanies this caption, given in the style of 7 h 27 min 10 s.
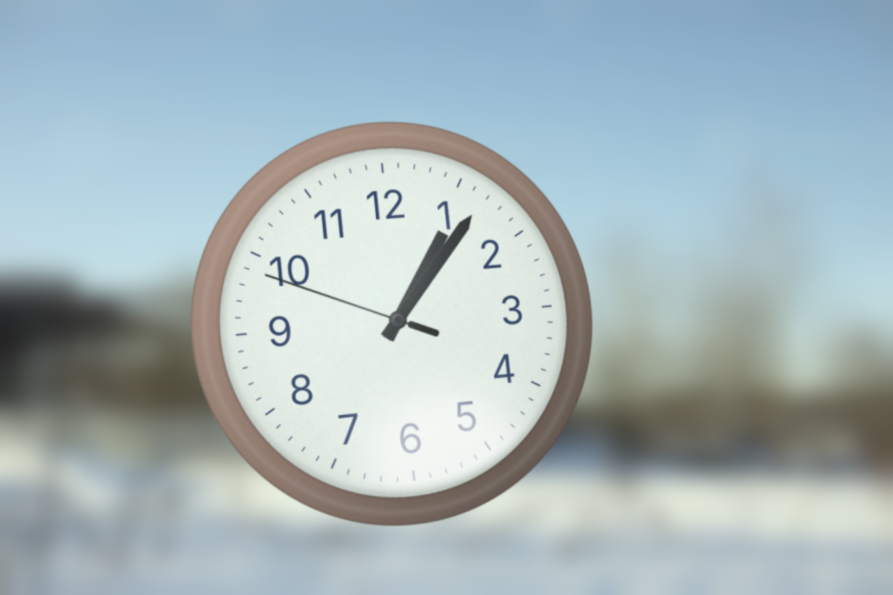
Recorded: 1 h 06 min 49 s
